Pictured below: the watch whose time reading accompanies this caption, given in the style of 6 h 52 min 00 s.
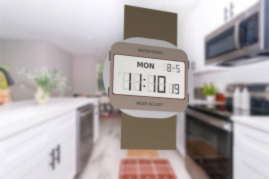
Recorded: 11 h 10 min 19 s
